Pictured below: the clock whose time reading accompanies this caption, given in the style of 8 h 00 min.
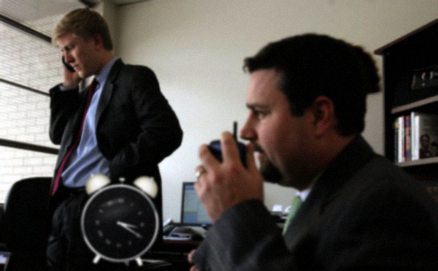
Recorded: 3 h 20 min
